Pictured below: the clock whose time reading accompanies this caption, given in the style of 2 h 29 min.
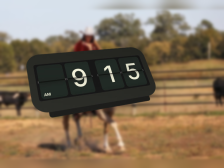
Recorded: 9 h 15 min
